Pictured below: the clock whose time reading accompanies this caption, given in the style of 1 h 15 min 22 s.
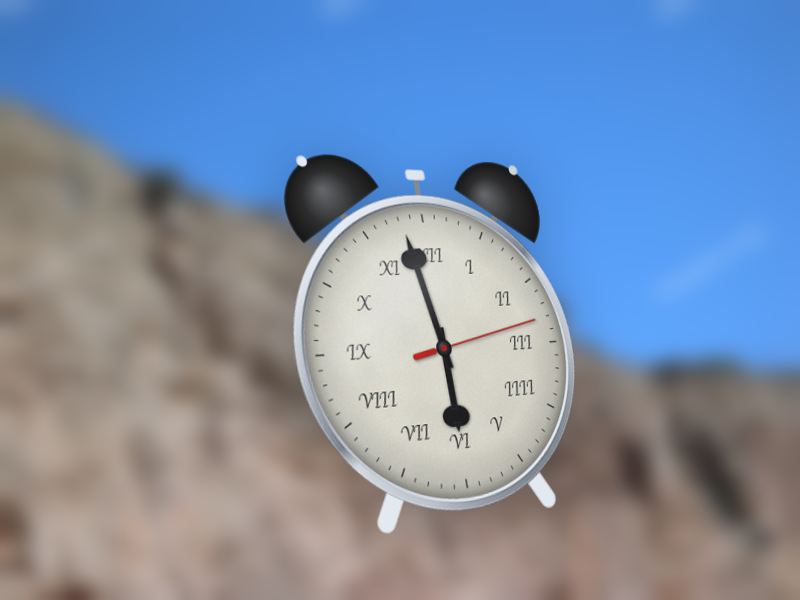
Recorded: 5 h 58 min 13 s
